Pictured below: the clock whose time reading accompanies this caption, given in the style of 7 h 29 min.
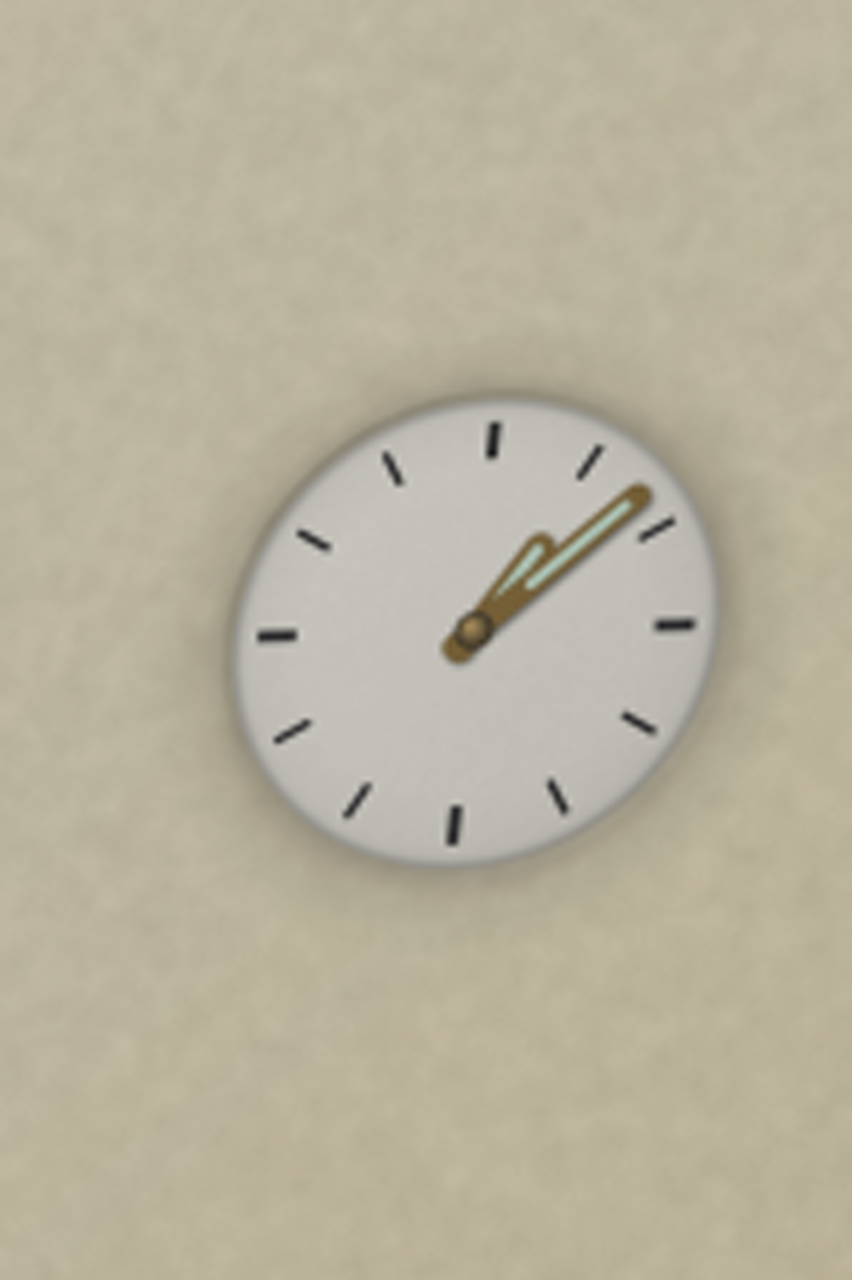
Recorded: 1 h 08 min
